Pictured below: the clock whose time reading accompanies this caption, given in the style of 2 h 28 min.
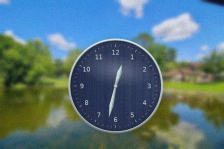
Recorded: 12 h 32 min
